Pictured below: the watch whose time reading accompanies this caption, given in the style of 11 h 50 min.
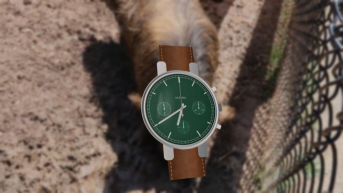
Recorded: 6 h 40 min
